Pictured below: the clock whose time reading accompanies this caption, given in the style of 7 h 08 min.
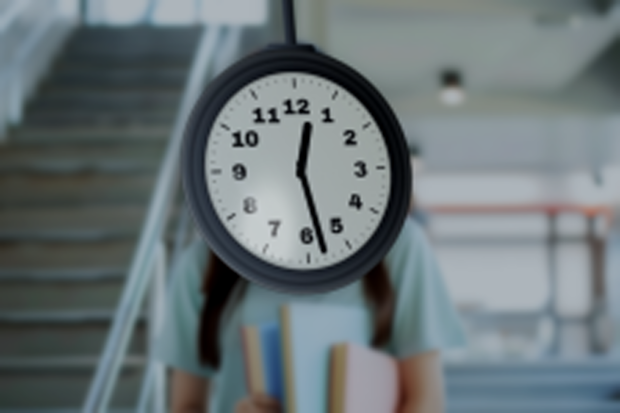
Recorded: 12 h 28 min
